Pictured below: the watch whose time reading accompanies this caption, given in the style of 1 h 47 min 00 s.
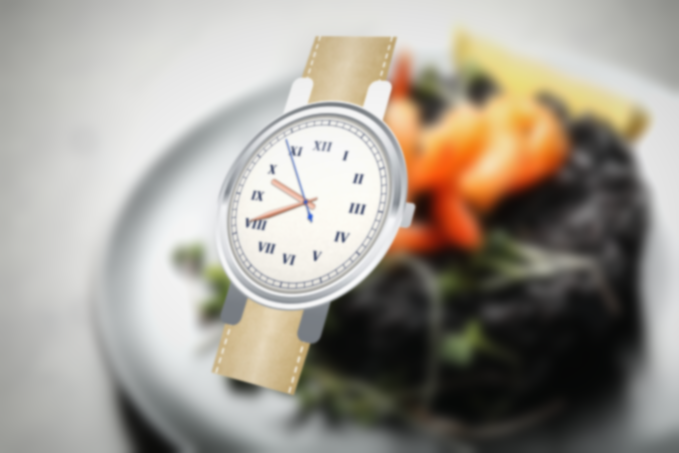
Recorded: 9 h 40 min 54 s
